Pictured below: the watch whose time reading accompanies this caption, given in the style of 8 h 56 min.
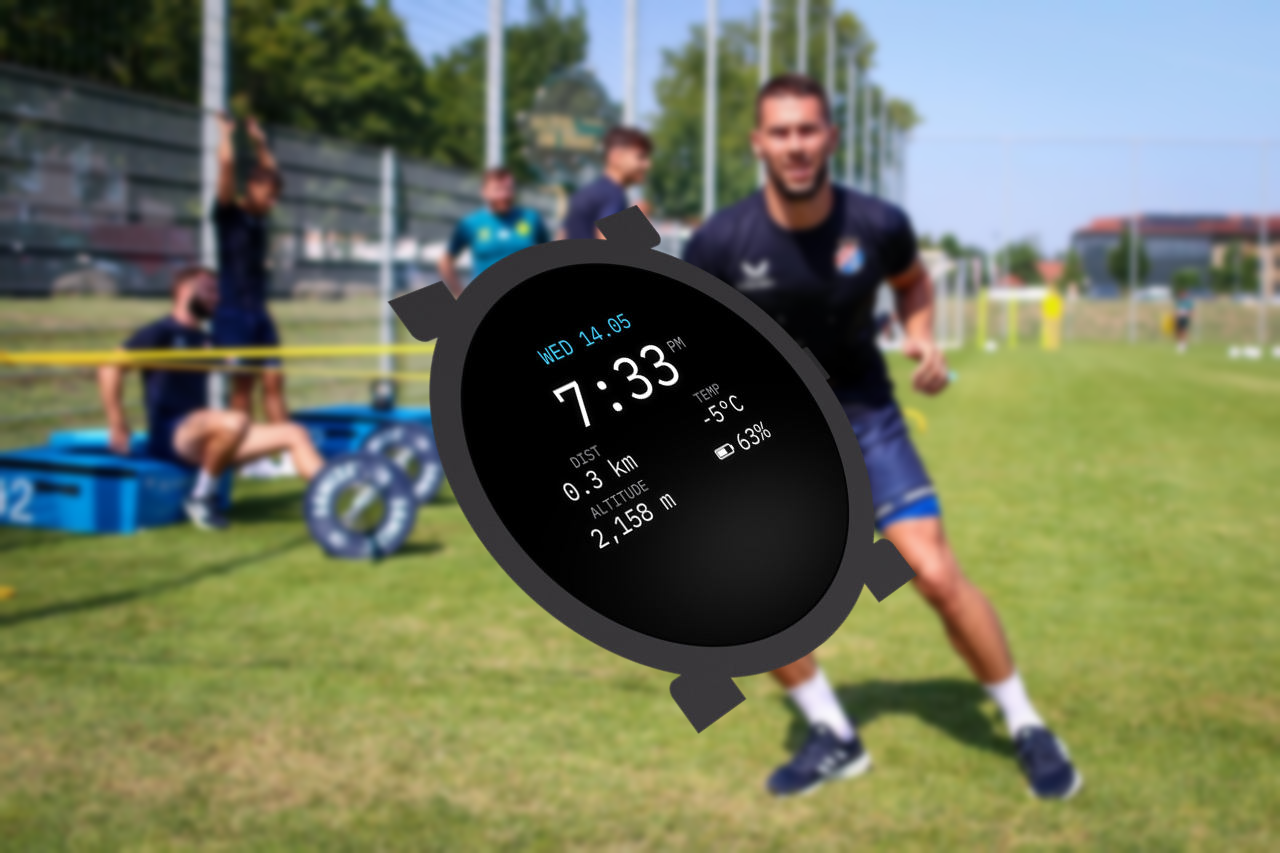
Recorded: 7 h 33 min
